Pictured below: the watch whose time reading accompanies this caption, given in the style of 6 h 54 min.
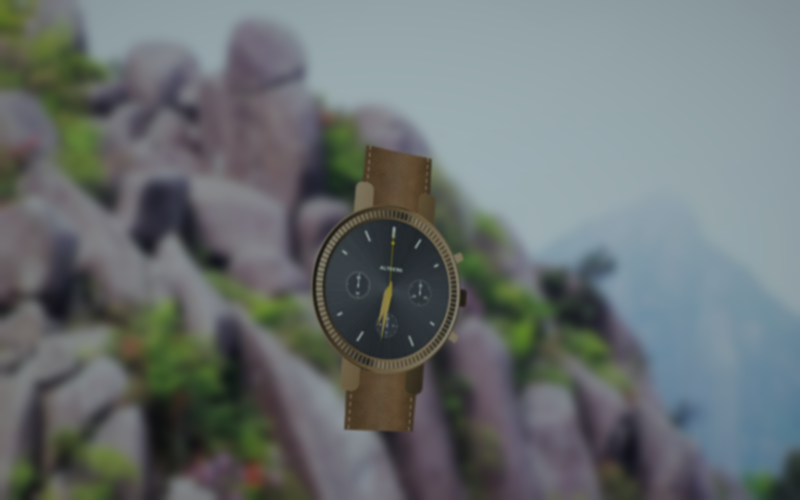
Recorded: 6 h 31 min
